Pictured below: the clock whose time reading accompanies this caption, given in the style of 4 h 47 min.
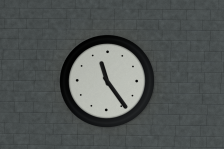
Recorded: 11 h 24 min
